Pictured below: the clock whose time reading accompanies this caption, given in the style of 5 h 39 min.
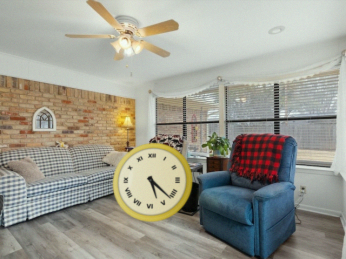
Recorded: 5 h 22 min
